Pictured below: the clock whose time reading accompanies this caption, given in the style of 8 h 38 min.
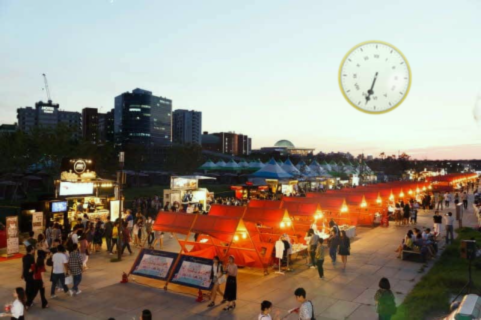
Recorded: 6 h 33 min
